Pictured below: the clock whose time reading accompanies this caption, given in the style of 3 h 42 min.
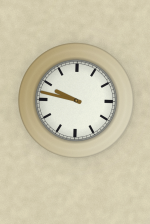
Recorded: 9 h 47 min
